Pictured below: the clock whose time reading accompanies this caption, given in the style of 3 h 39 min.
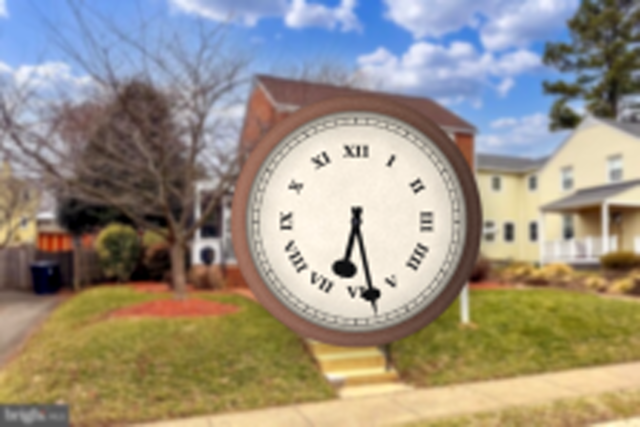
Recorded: 6 h 28 min
